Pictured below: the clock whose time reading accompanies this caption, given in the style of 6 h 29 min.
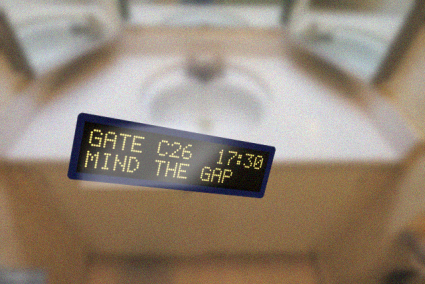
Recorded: 17 h 30 min
